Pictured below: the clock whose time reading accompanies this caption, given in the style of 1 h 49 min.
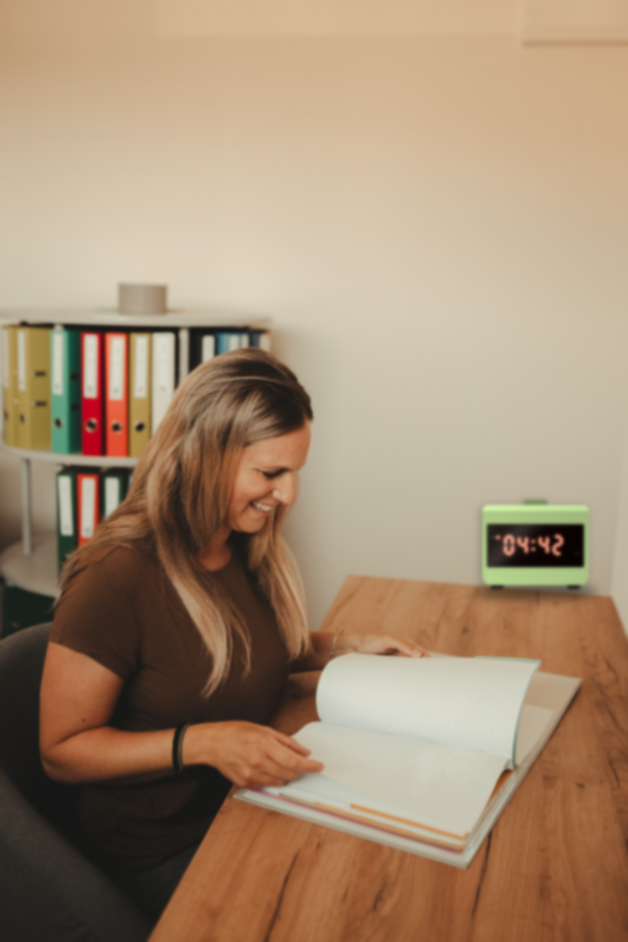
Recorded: 4 h 42 min
